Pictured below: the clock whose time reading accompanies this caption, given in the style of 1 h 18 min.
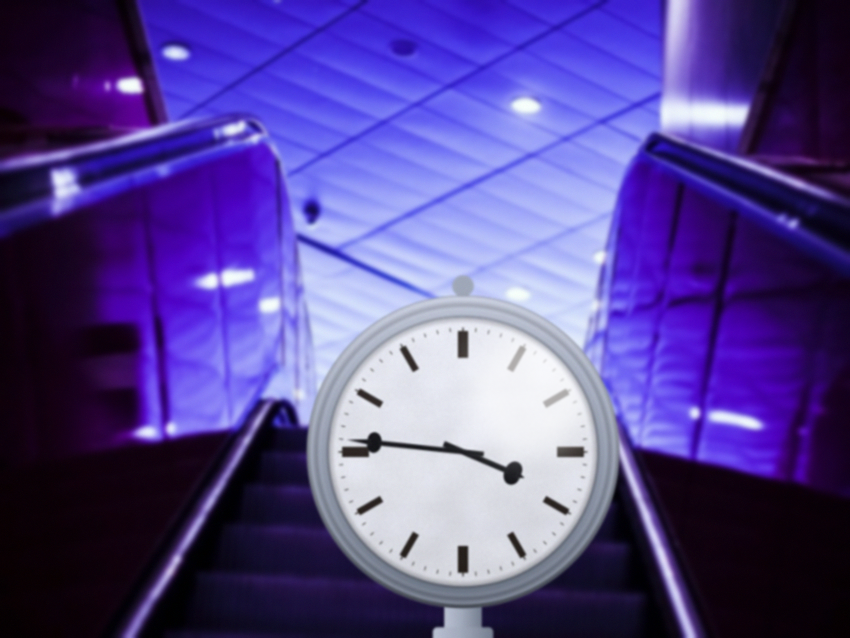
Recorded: 3 h 46 min
